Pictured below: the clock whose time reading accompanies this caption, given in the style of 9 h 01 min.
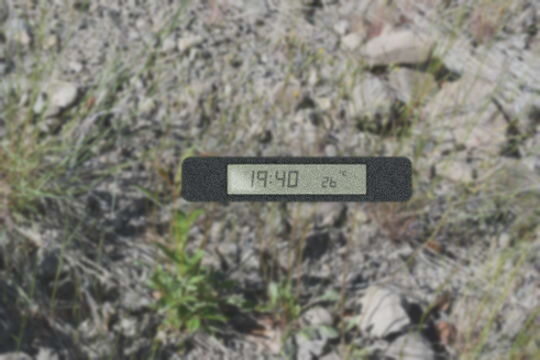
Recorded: 19 h 40 min
